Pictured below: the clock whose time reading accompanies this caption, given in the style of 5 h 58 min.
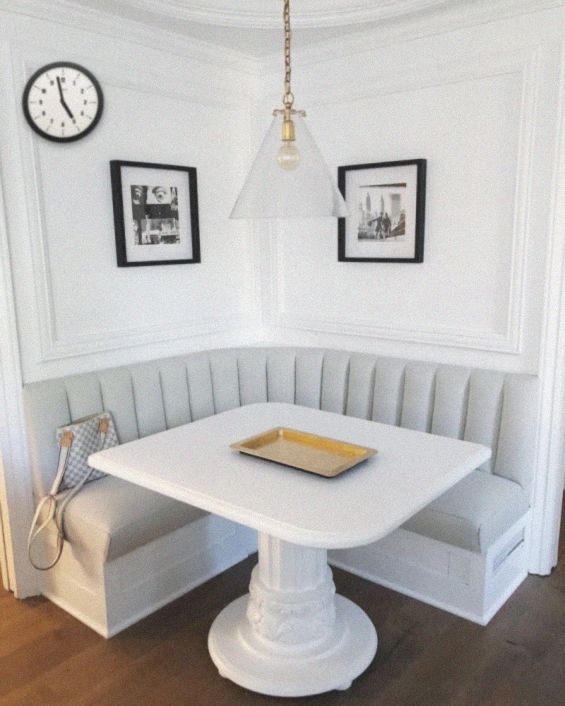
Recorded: 4 h 58 min
